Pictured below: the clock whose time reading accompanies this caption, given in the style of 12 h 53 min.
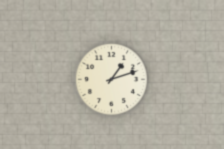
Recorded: 1 h 12 min
